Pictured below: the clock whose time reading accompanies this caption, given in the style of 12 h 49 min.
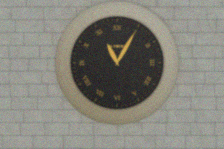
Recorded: 11 h 05 min
